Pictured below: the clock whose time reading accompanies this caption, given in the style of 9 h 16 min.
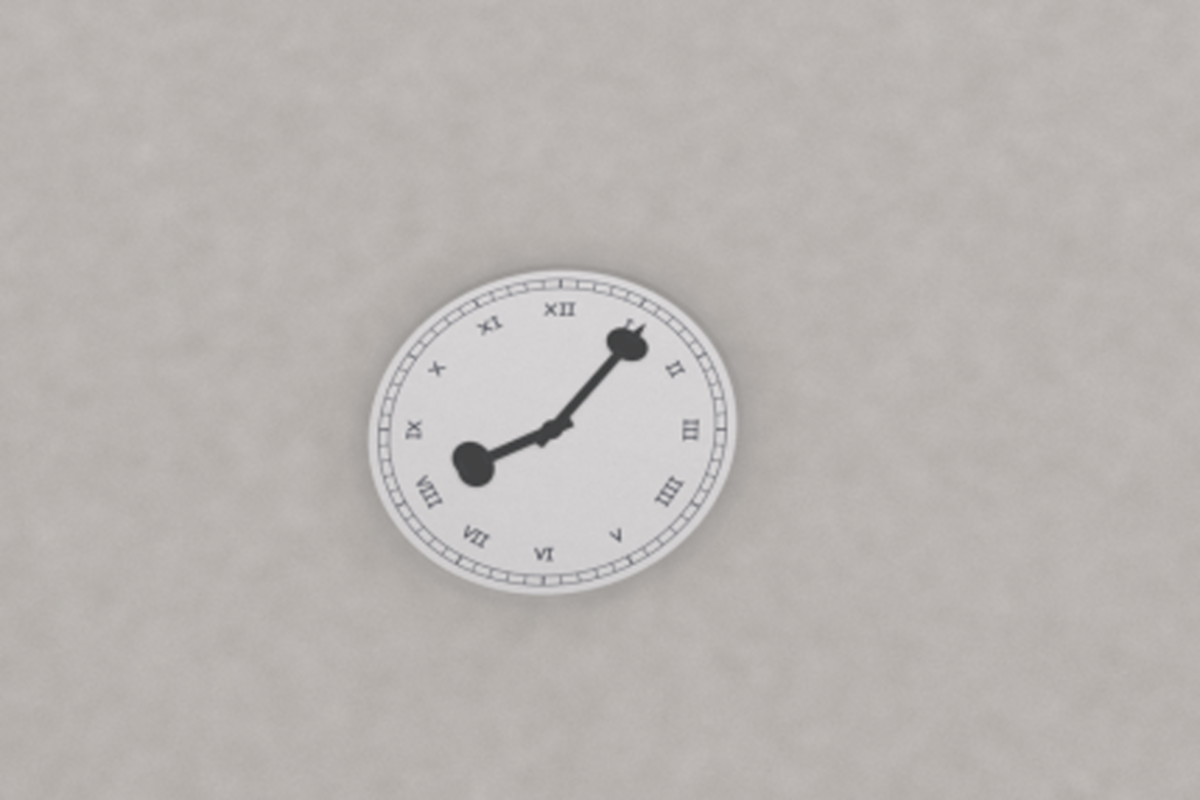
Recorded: 8 h 06 min
